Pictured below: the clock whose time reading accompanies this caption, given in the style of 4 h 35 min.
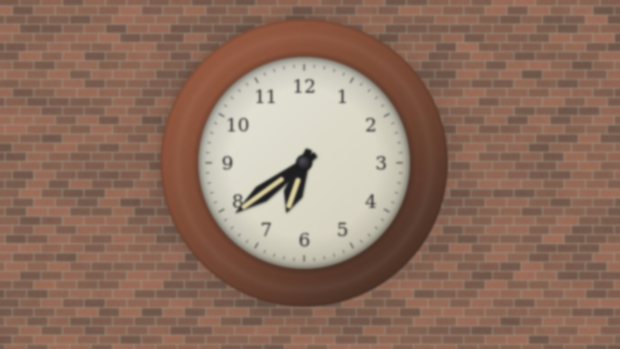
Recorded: 6 h 39 min
